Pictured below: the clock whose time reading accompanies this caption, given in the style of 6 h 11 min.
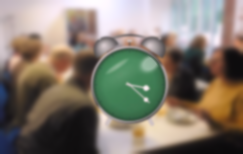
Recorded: 3 h 22 min
